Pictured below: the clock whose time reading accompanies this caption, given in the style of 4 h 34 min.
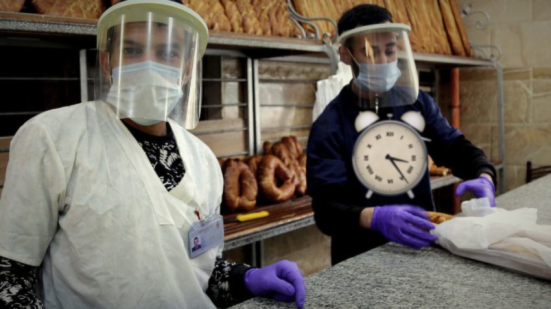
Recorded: 3 h 24 min
